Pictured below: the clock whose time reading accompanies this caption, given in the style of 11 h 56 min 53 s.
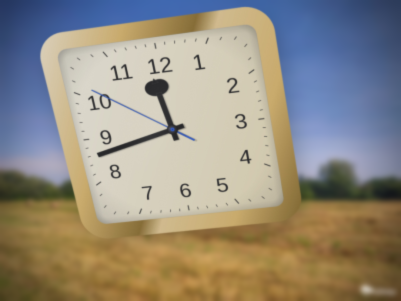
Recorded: 11 h 42 min 51 s
